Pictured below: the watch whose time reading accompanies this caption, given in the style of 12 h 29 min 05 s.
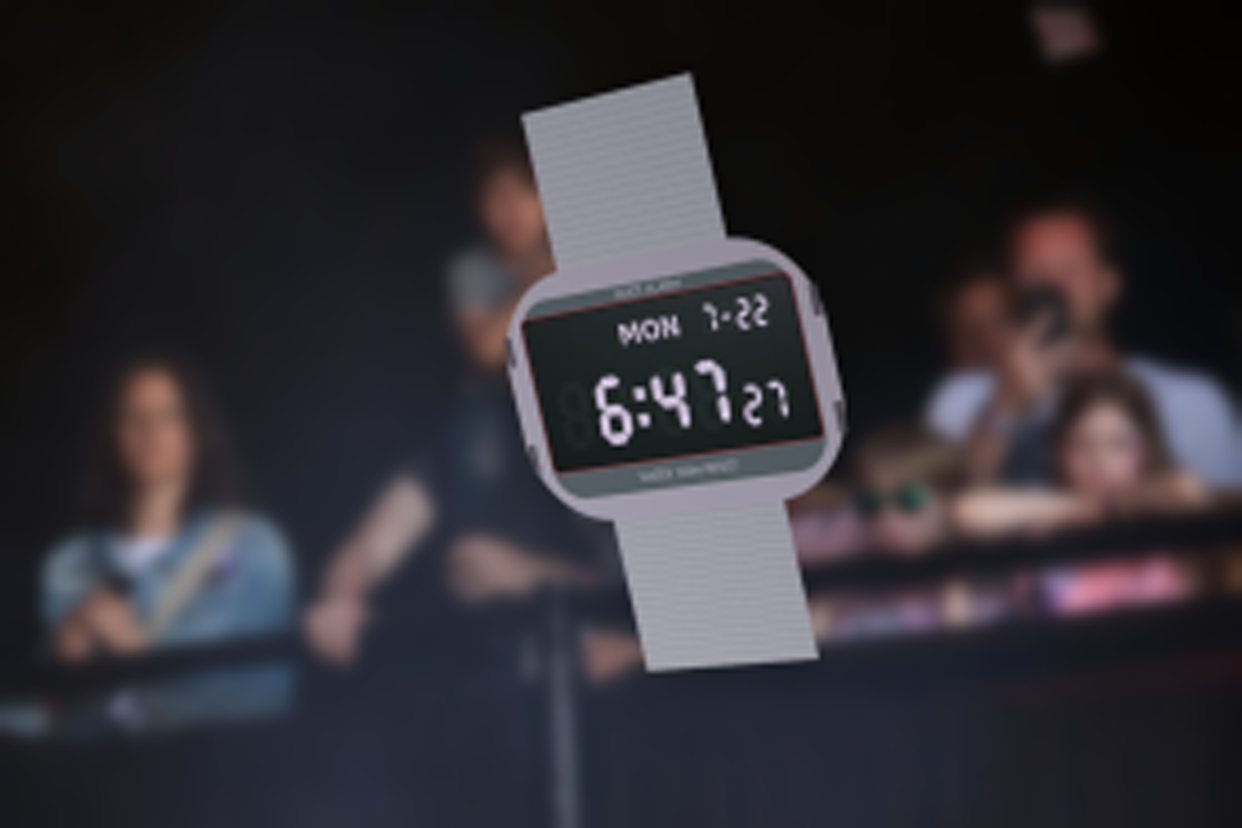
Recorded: 6 h 47 min 27 s
